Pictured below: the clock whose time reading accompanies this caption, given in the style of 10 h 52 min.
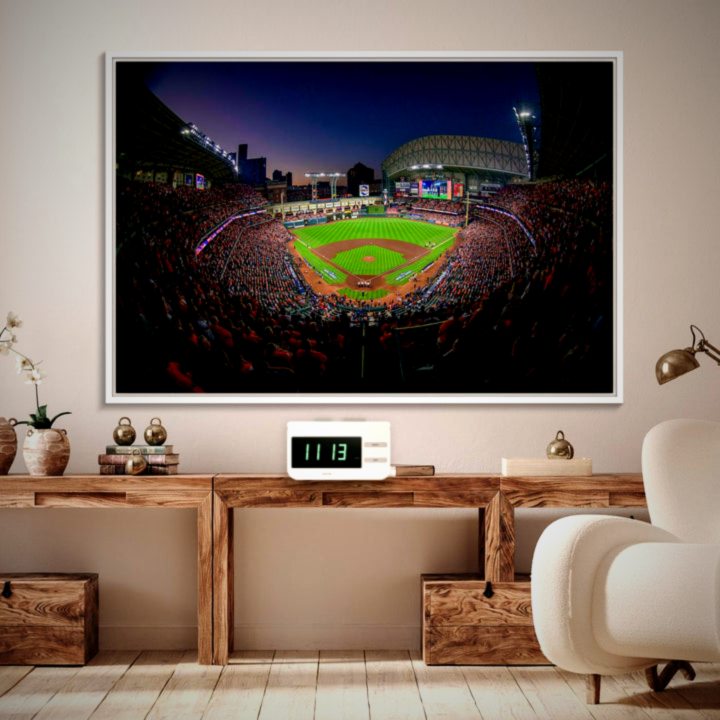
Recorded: 11 h 13 min
